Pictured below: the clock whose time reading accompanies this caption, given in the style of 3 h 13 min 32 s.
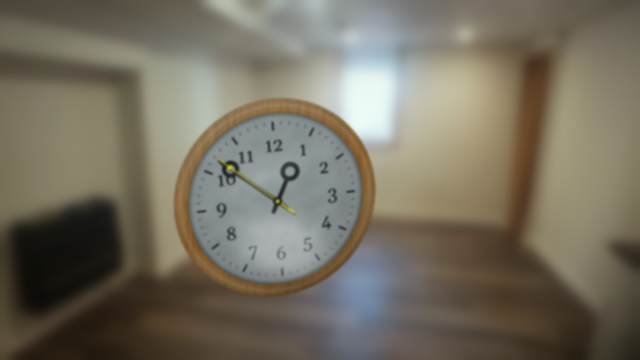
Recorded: 12 h 51 min 52 s
